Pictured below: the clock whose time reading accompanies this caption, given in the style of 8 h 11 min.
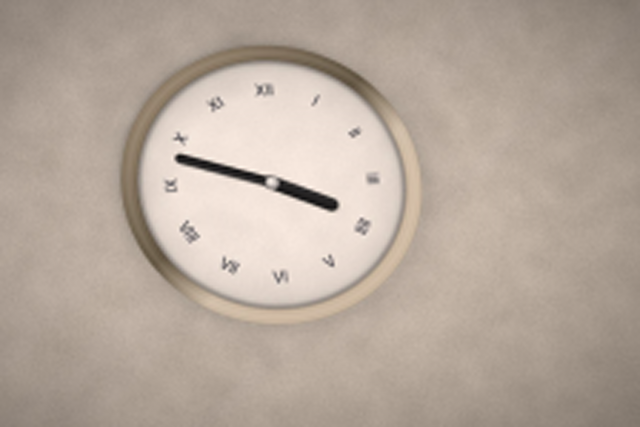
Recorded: 3 h 48 min
